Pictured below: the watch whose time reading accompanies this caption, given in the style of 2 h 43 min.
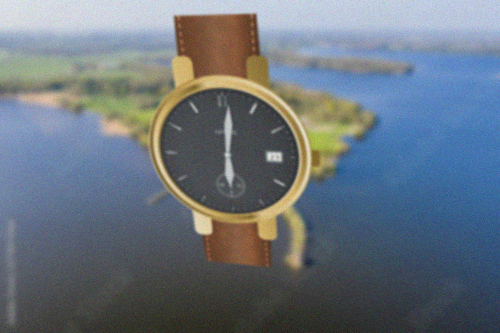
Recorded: 6 h 01 min
